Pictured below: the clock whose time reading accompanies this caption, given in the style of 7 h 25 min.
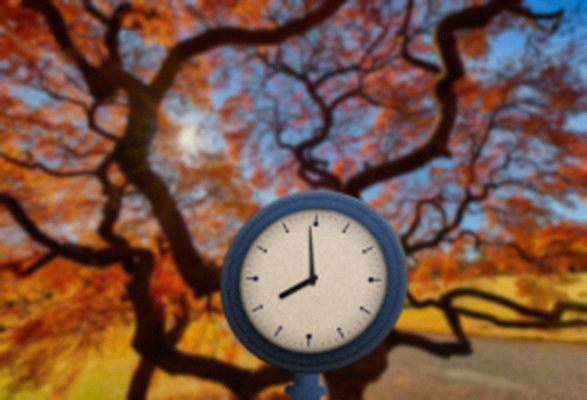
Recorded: 7 h 59 min
